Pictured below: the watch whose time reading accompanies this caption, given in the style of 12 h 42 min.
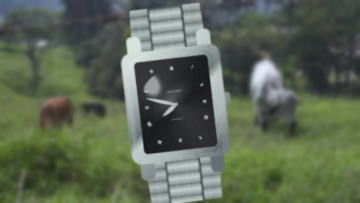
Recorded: 7 h 48 min
